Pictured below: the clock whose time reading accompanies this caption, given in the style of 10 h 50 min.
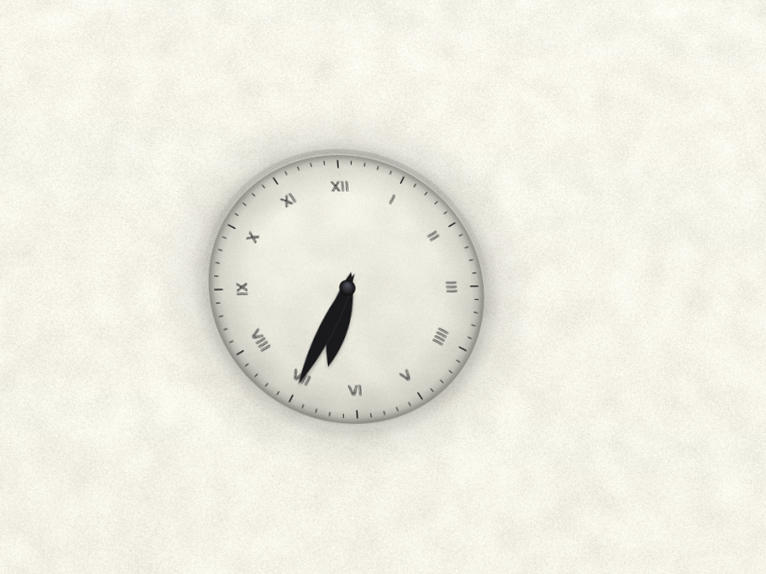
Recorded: 6 h 35 min
